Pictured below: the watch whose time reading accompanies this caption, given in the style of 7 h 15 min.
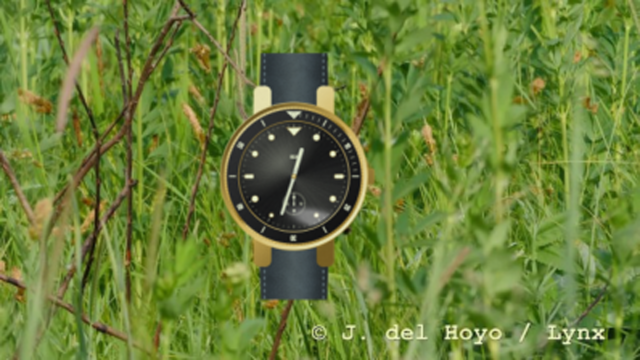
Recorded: 12 h 33 min
